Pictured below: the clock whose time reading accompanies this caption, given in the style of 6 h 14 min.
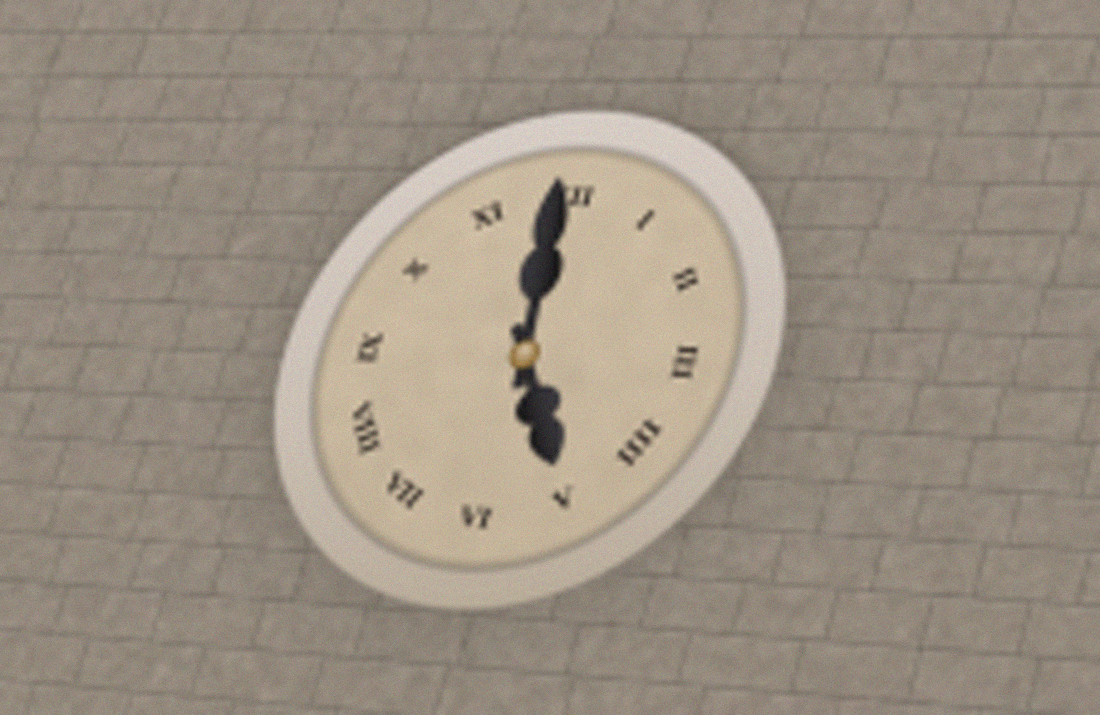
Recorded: 4 h 59 min
